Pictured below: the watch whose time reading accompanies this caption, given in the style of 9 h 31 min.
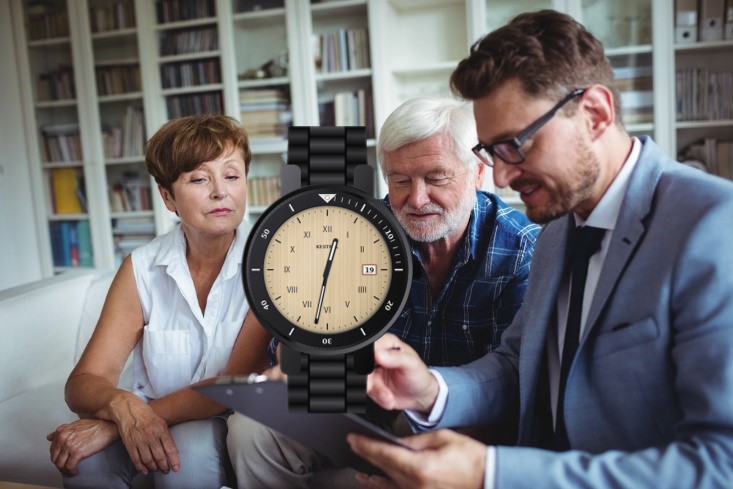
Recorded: 12 h 32 min
